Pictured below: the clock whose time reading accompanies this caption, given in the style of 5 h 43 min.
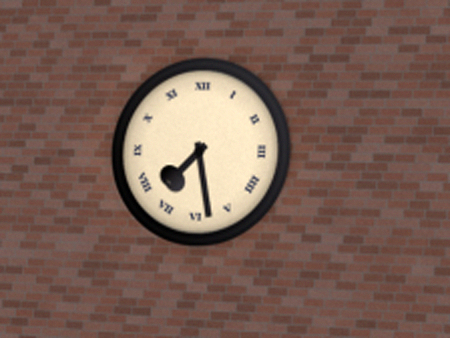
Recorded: 7 h 28 min
